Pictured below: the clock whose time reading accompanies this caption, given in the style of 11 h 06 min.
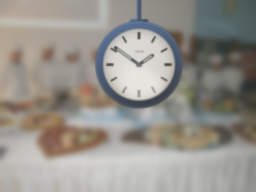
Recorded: 1 h 51 min
